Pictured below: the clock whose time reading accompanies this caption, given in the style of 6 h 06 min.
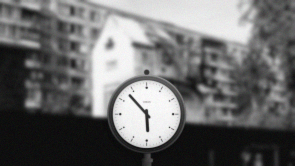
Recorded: 5 h 53 min
